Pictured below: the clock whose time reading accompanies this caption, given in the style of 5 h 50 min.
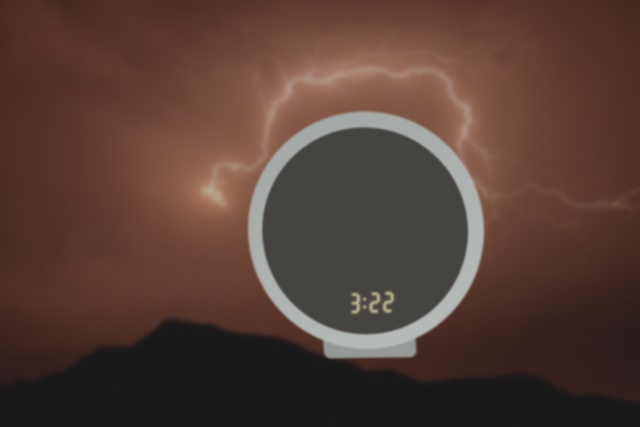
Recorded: 3 h 22 min
